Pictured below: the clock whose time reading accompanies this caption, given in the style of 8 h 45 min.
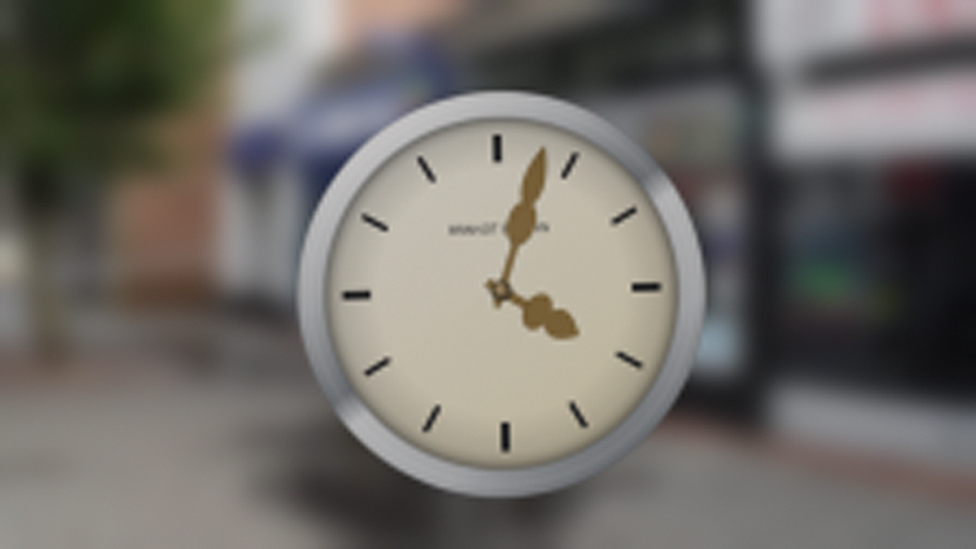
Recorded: 4 h 03 min
